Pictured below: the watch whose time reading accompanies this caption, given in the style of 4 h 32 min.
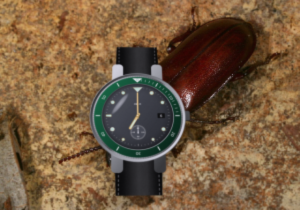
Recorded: 7 h 00 min
